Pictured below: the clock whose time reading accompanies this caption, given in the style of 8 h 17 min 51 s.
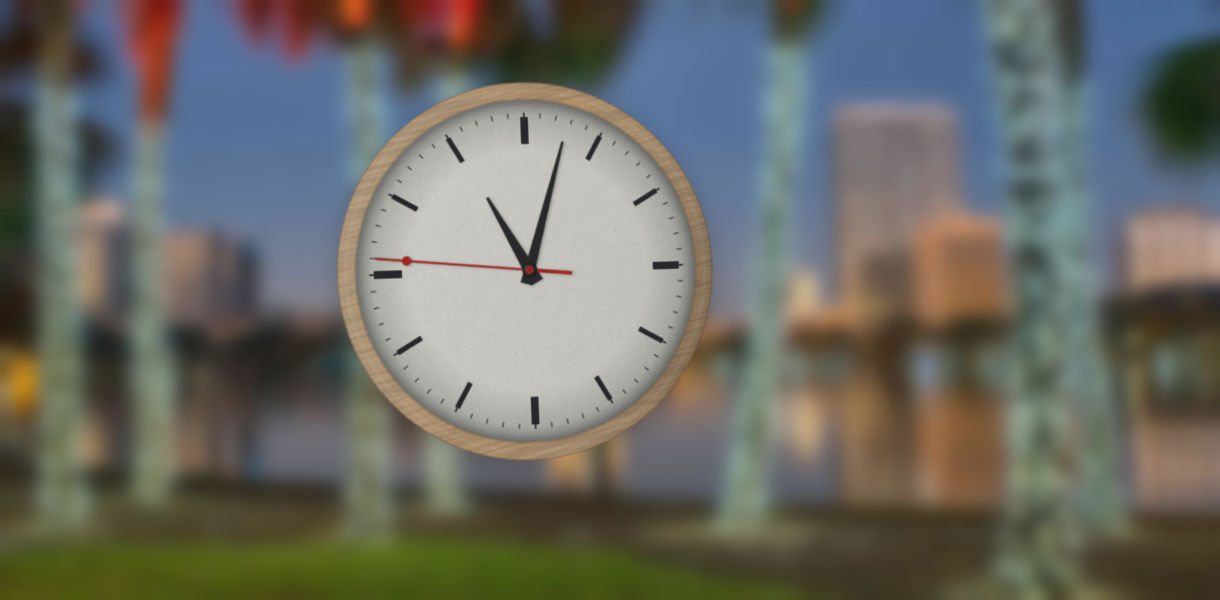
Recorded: 11 h 02 min 46 s
